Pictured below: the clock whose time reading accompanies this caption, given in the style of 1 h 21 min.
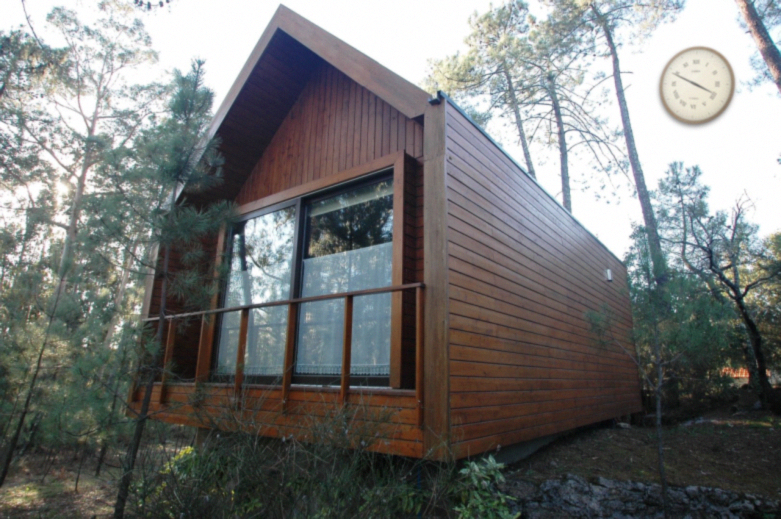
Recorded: 3 h 49 min
